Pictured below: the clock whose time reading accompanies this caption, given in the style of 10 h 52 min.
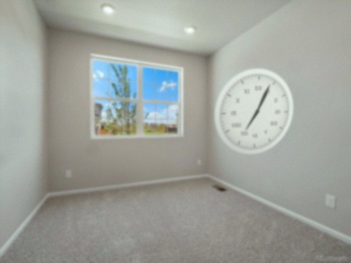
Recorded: 7 h 04 min
